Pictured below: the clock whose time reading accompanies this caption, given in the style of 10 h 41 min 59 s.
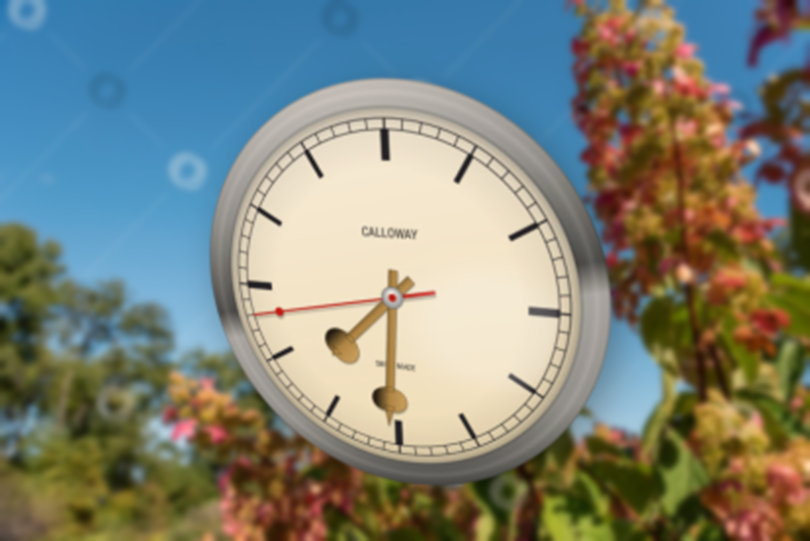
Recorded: 7 h 30 min 43 s
